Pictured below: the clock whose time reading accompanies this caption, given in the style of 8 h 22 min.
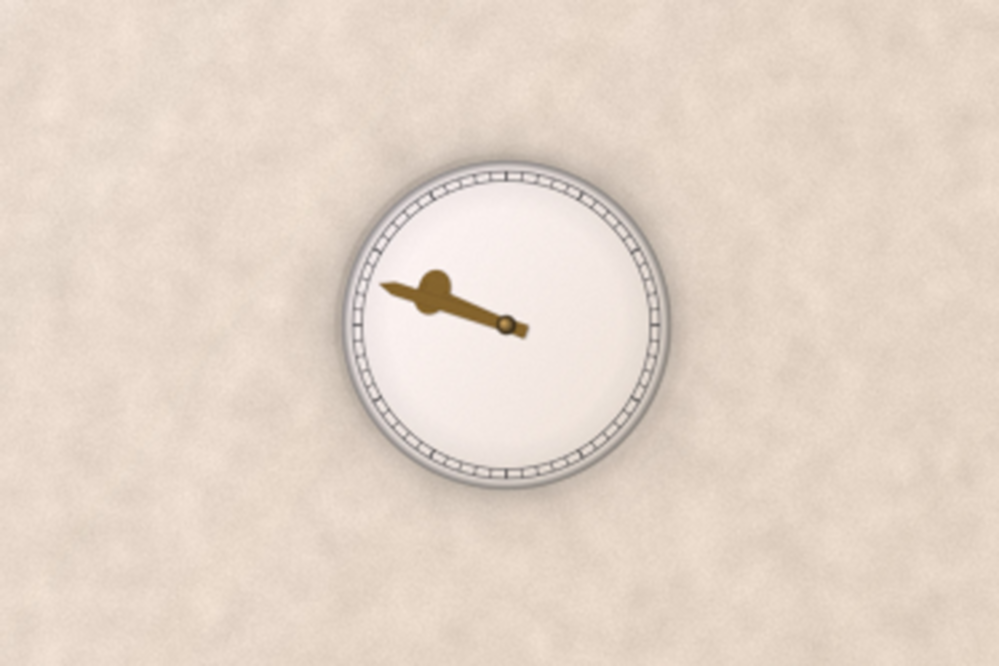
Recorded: 9 h 48 min
